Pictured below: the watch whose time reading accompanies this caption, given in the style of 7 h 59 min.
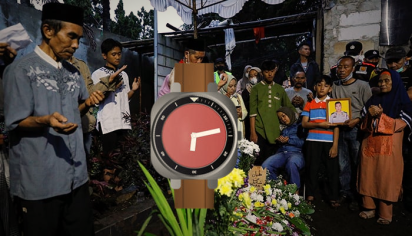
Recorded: 6 h 13 min
